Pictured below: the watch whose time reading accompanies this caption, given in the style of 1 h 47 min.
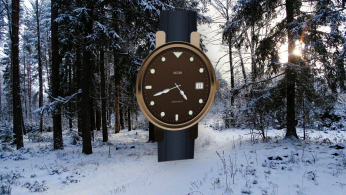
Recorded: 4 h 42 min
